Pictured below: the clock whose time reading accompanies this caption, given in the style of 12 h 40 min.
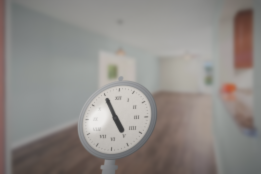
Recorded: 4 h 55 min
